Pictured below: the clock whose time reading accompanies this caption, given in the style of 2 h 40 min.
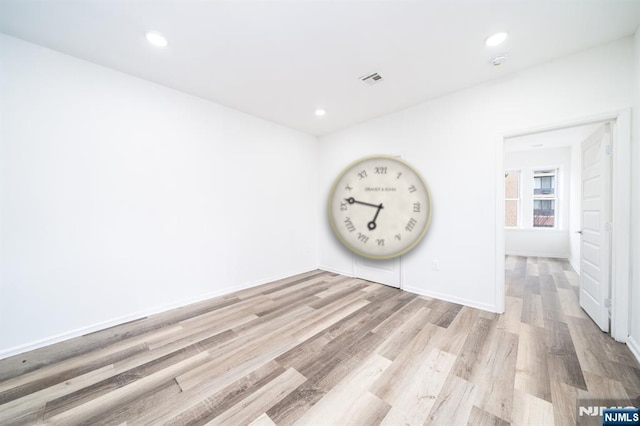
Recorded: 6 h 47 min
